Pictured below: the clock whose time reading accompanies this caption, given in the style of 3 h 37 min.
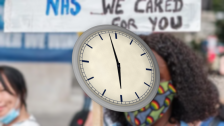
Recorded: 5 h 58 min
